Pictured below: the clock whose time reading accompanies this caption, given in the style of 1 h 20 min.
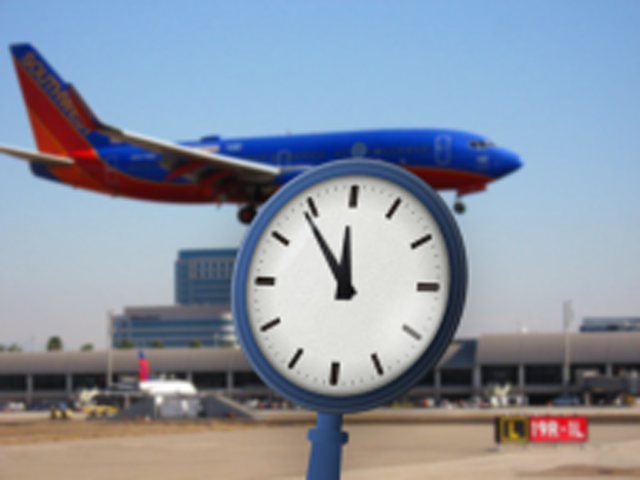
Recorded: 11 h 54 min
